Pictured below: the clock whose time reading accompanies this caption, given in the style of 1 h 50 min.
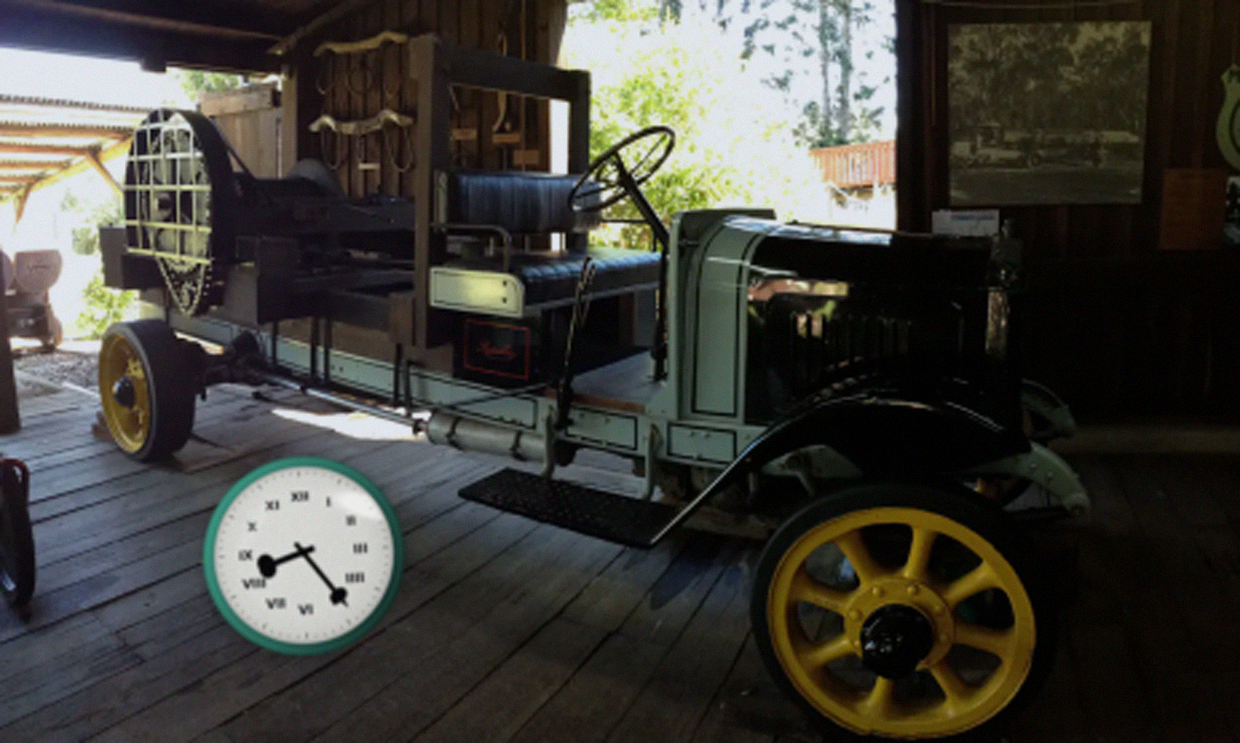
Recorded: 8 h 24 min
